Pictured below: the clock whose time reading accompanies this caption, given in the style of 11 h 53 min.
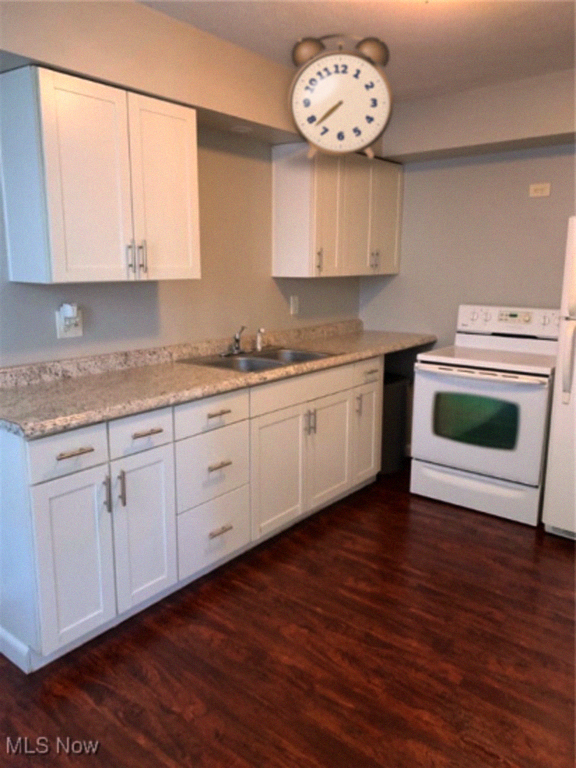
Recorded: 7 h 38 min
